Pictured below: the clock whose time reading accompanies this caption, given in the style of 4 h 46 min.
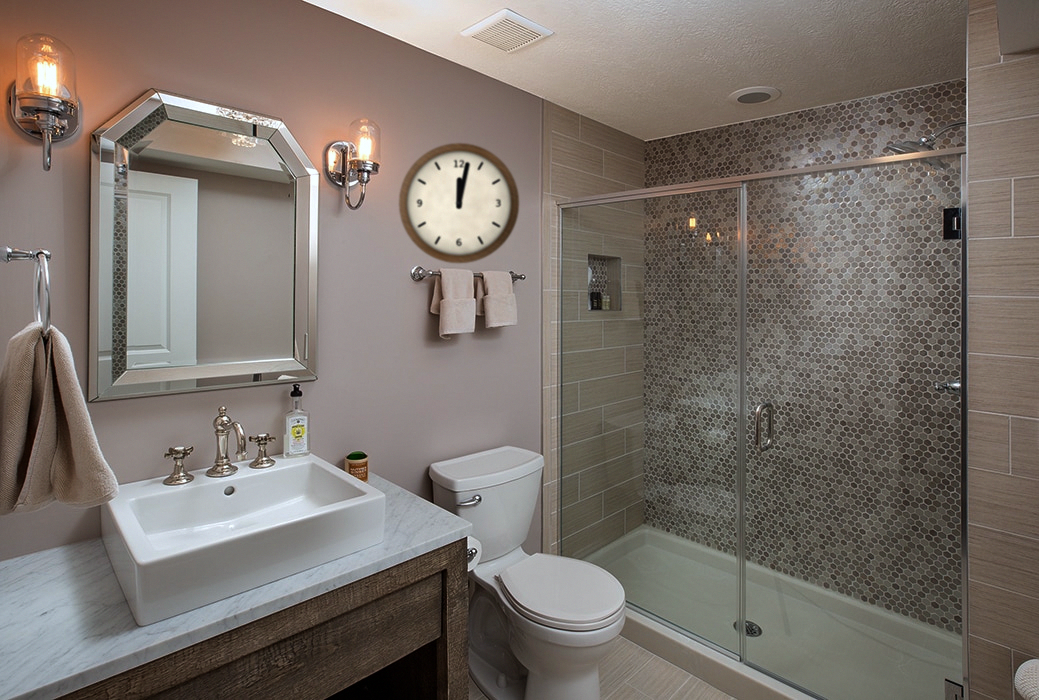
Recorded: 12 h 02 min
